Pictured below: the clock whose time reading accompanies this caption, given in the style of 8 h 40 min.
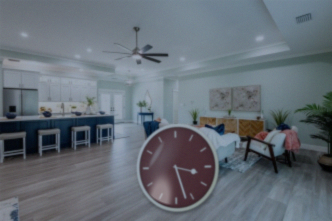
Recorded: 3 h 27 min
